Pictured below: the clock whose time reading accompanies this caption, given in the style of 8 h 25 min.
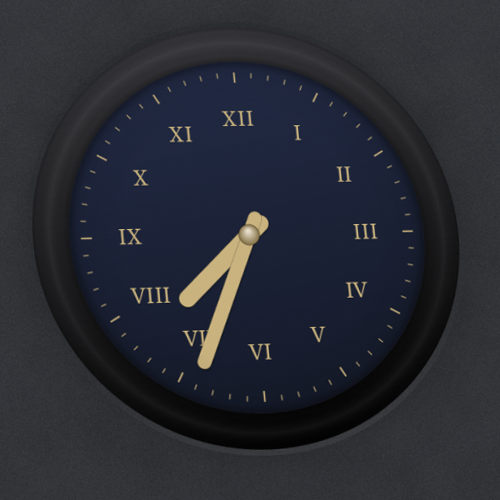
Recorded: 7 h 34 min
